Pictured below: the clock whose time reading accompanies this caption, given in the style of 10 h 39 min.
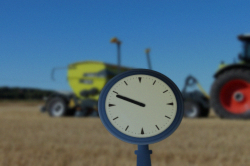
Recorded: 9 h 49 min
